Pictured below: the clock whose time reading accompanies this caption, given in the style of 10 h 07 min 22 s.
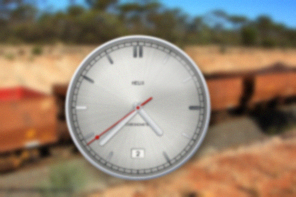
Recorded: 4 h 37 min 39 s
